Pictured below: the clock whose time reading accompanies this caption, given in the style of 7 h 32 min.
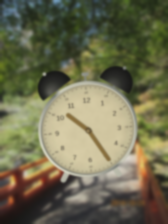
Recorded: 10 h 25 min
